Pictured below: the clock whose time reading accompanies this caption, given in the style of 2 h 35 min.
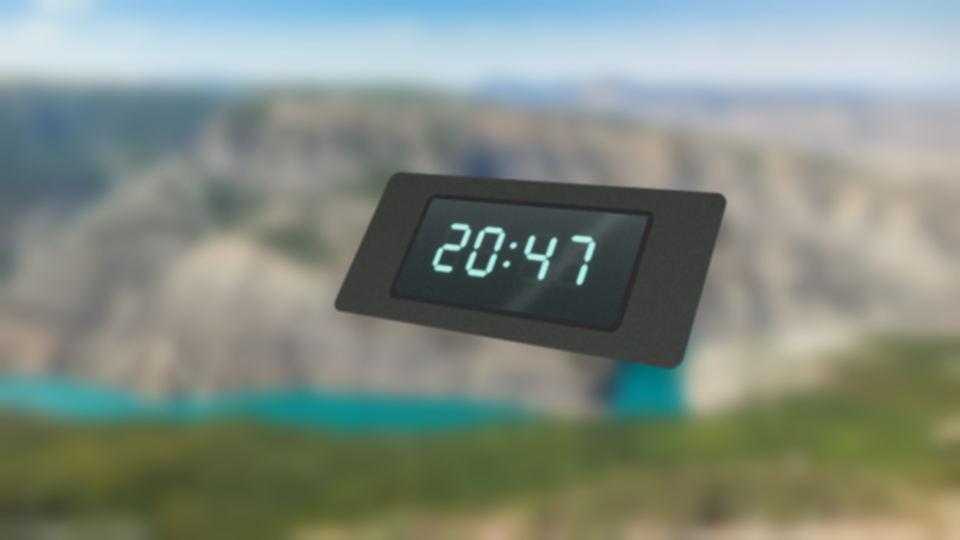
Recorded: 20 h 47 min
